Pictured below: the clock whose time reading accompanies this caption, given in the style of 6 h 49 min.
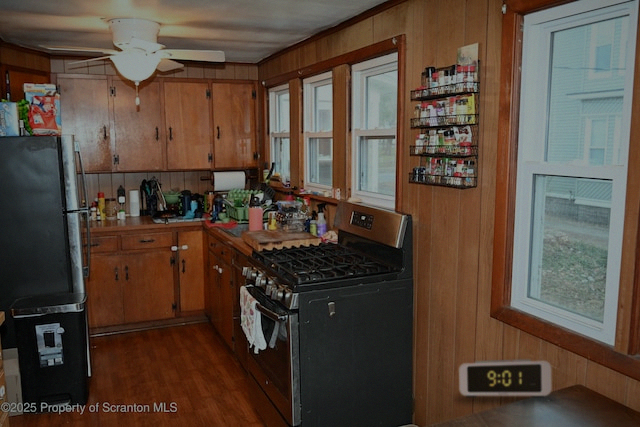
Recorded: 9 h 01 min
